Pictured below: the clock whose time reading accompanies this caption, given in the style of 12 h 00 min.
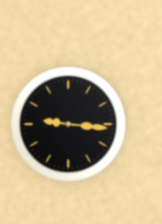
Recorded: 9 h 16 min
